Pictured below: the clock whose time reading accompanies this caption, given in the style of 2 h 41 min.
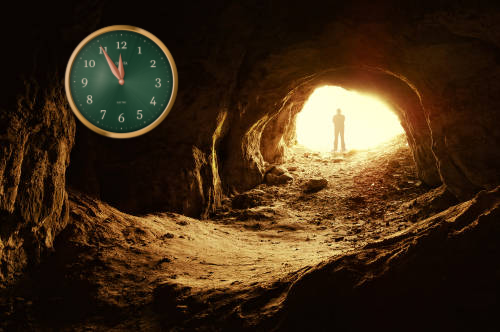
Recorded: 11 h 55 min
